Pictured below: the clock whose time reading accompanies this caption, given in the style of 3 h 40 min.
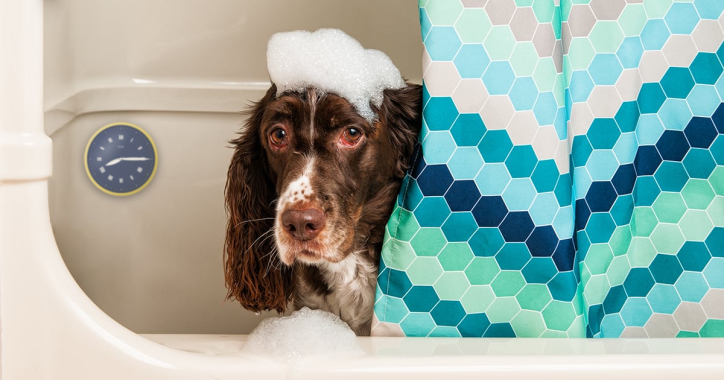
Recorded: 8 h 15 min
